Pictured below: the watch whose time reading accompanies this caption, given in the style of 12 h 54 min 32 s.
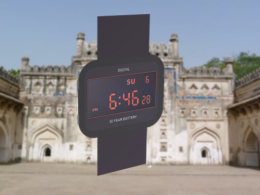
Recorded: 6 h 46 min 28 s
